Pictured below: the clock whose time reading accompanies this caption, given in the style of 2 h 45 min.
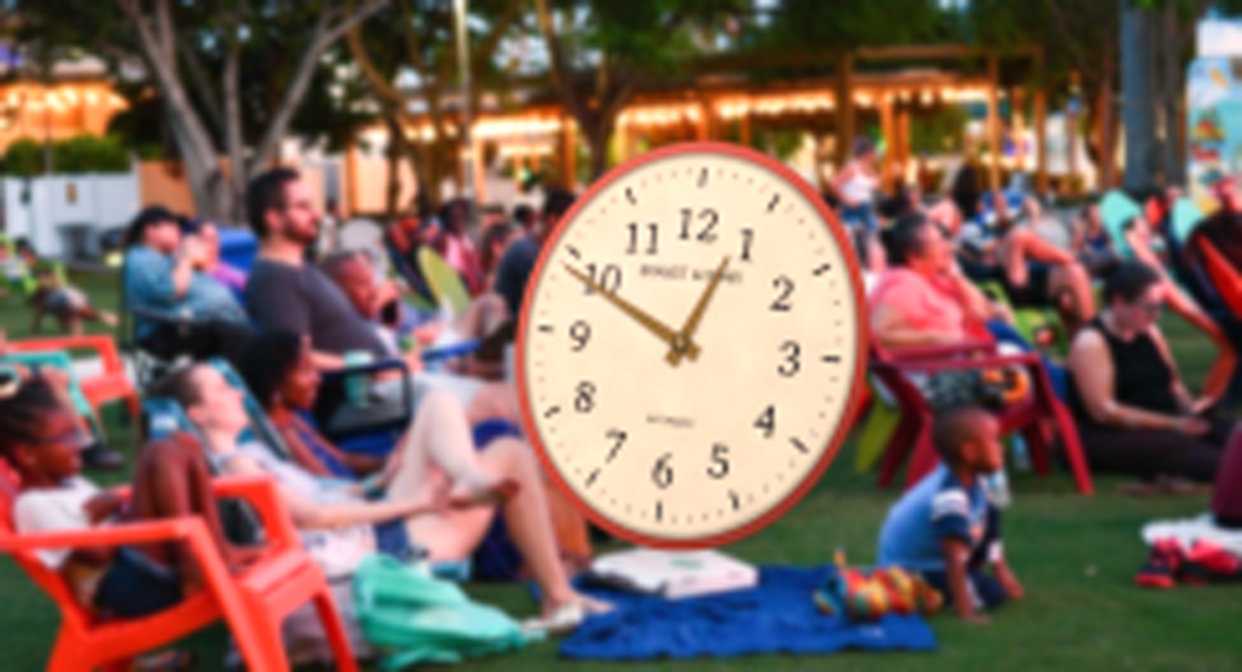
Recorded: 12 h 49 min
